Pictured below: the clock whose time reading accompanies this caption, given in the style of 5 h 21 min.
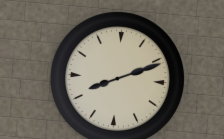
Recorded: 8 h 11 min
